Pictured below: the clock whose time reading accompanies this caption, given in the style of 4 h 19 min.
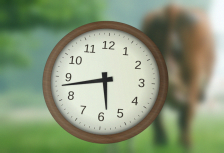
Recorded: 5 h 43 min
